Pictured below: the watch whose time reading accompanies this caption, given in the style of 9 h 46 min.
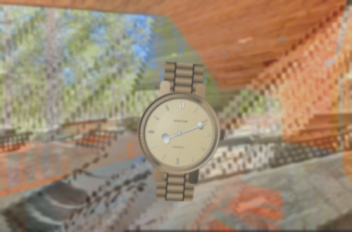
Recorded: 8 h 11 min
